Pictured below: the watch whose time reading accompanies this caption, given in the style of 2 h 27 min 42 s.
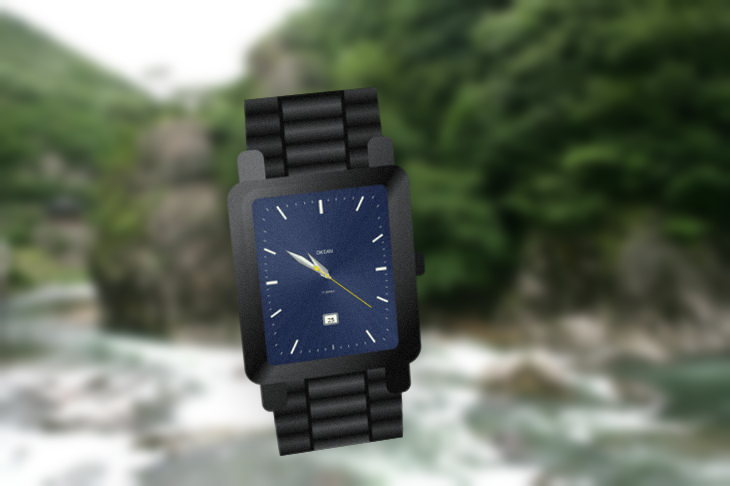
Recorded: 10 h 51 min 22 s
